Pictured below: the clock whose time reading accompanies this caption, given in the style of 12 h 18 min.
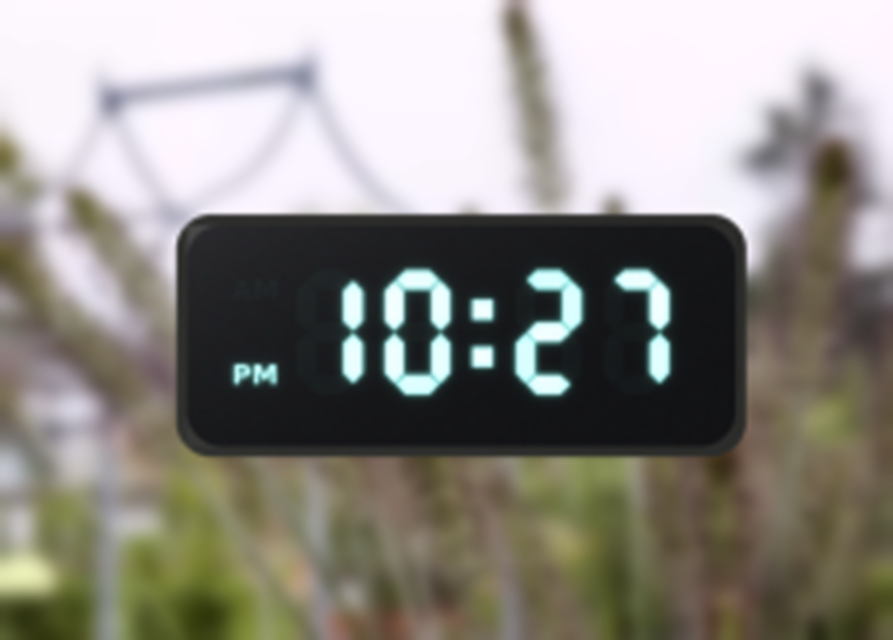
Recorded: 10 h 27 min
